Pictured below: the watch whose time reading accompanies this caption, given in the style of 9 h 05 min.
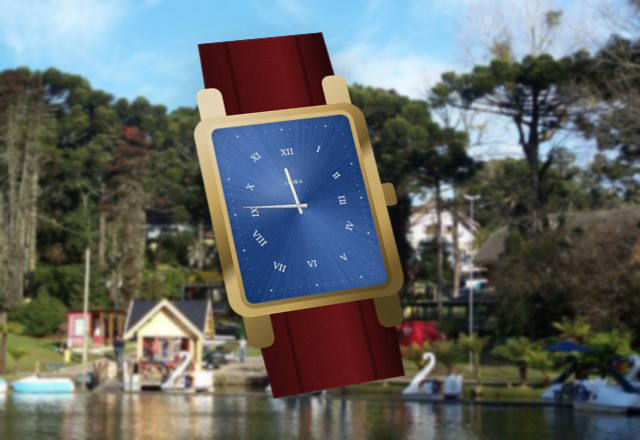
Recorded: 11 h 46 min
